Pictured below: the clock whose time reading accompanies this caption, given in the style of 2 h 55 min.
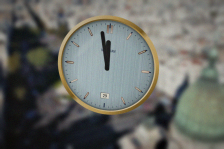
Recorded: 11 h 58 min
